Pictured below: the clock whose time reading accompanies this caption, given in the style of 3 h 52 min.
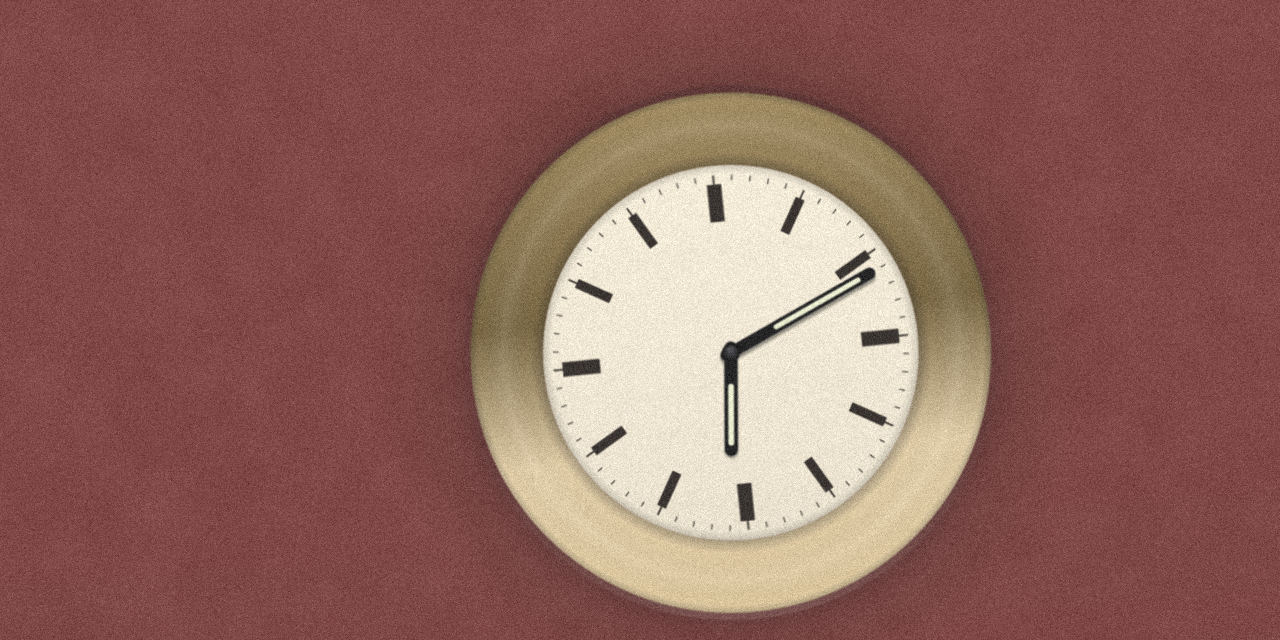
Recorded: 6 h 11 min
